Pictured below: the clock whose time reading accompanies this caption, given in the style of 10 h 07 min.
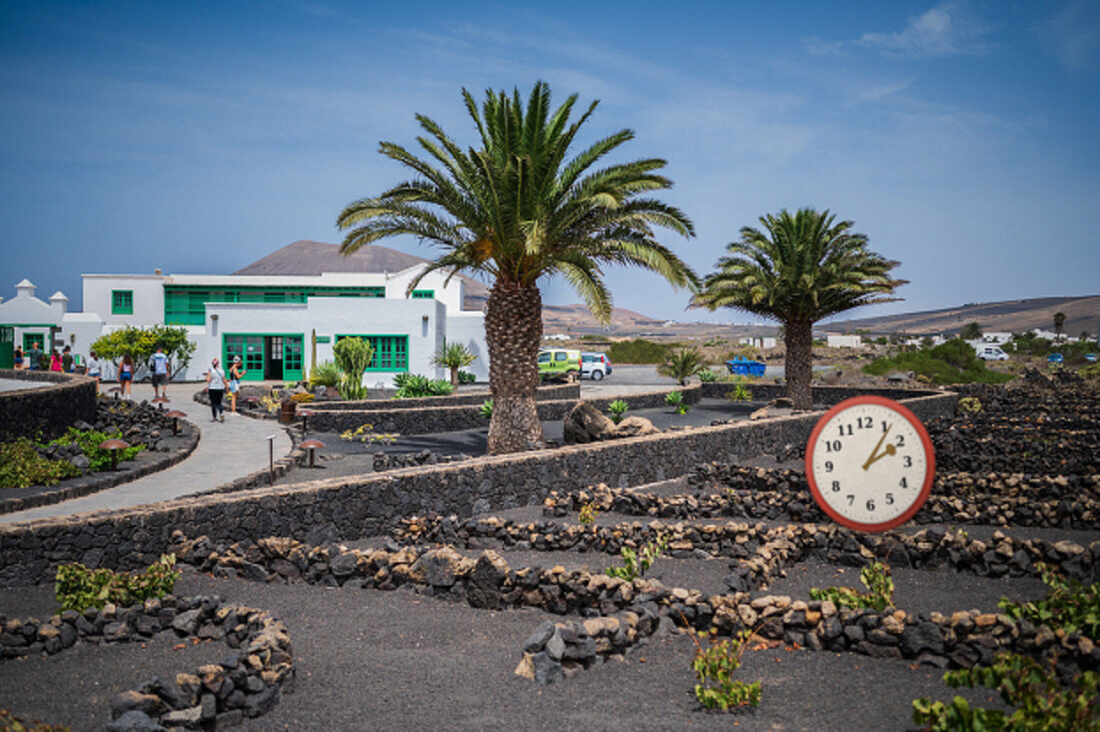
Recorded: 2 h 06 min
